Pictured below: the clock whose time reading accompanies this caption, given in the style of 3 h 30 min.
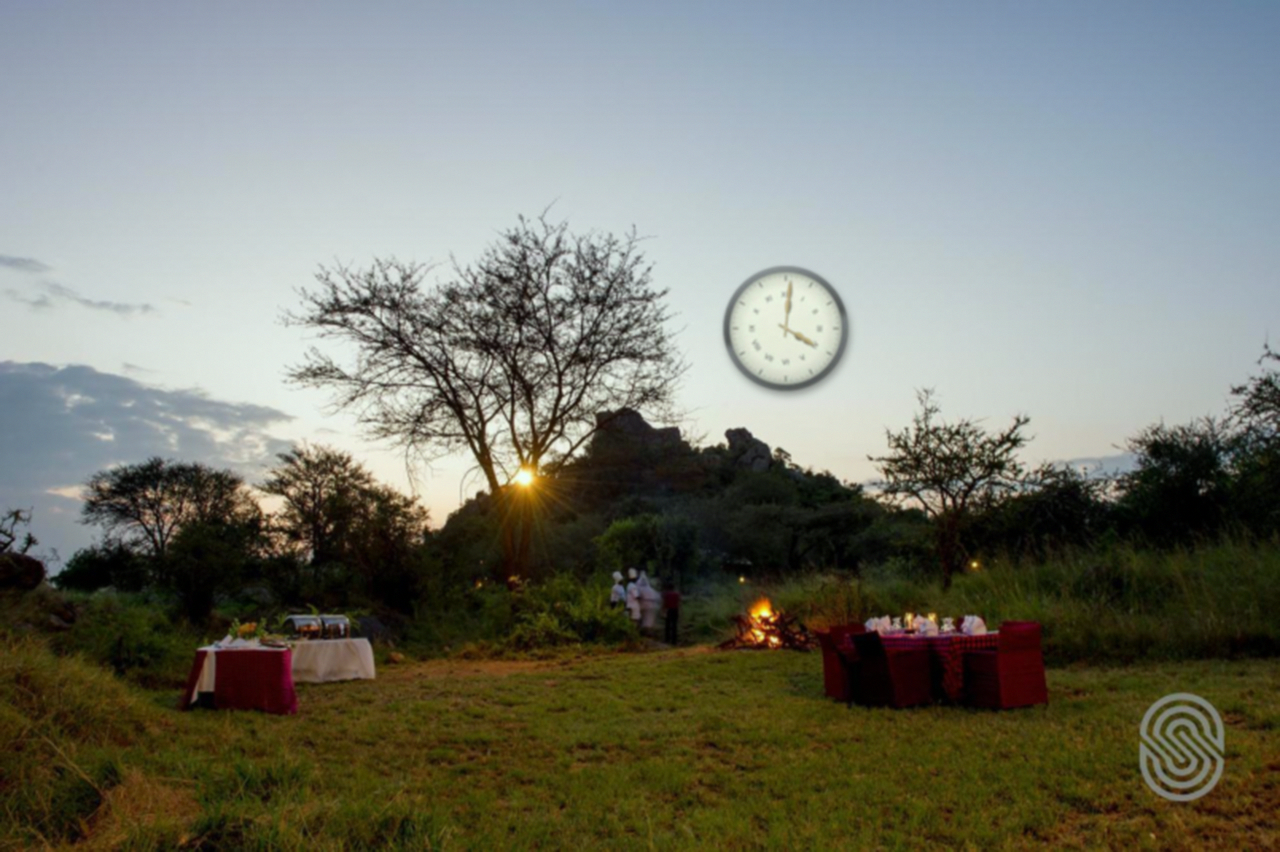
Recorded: 4 h 01 min
